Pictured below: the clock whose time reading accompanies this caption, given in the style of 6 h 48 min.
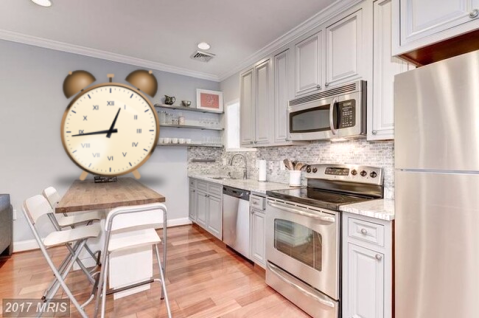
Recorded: 12 h 44 min
